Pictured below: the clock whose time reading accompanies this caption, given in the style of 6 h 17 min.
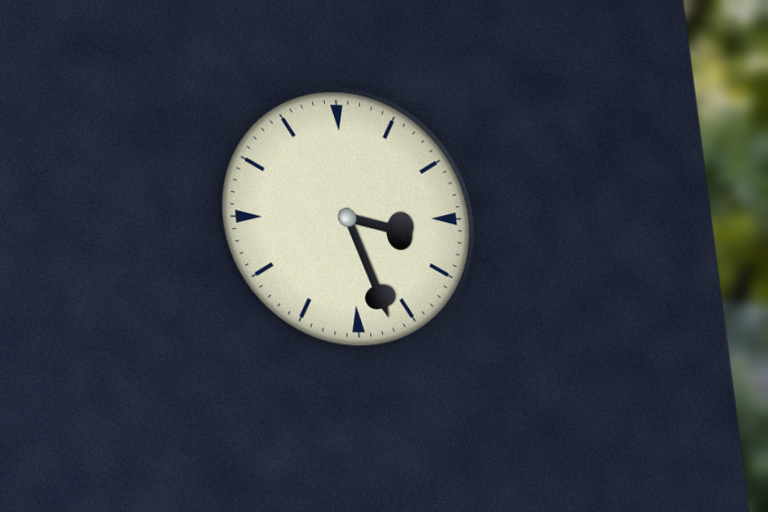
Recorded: 3 h 27 min
